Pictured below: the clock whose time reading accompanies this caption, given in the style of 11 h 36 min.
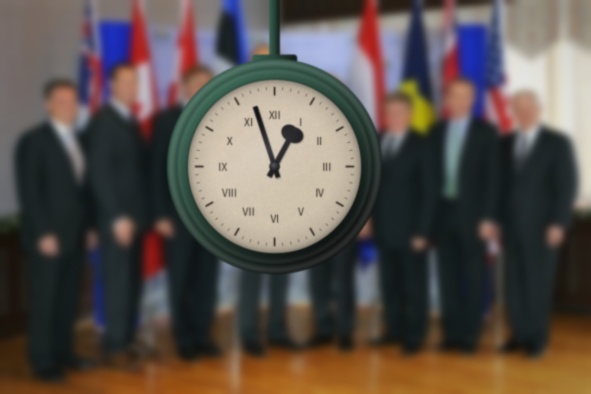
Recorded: 12 h 57 min
